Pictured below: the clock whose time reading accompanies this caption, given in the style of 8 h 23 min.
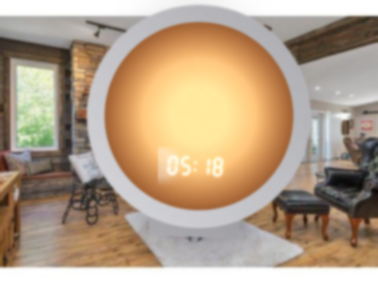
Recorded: 5 h 18 min
